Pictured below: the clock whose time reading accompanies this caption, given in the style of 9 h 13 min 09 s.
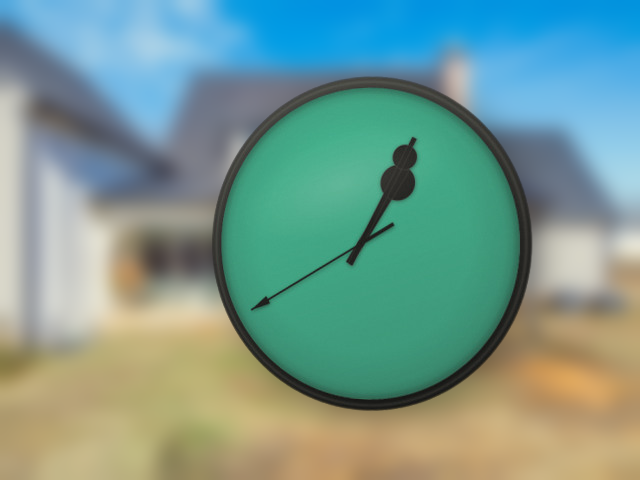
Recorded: 1 h 04 min 40 s
